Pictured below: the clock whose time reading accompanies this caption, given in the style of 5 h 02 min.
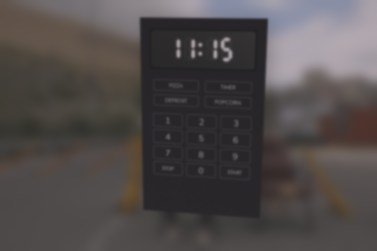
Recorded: 11 h 15 min
